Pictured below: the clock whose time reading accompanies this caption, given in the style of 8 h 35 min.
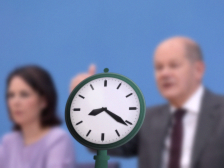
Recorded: 8 h 21 min
